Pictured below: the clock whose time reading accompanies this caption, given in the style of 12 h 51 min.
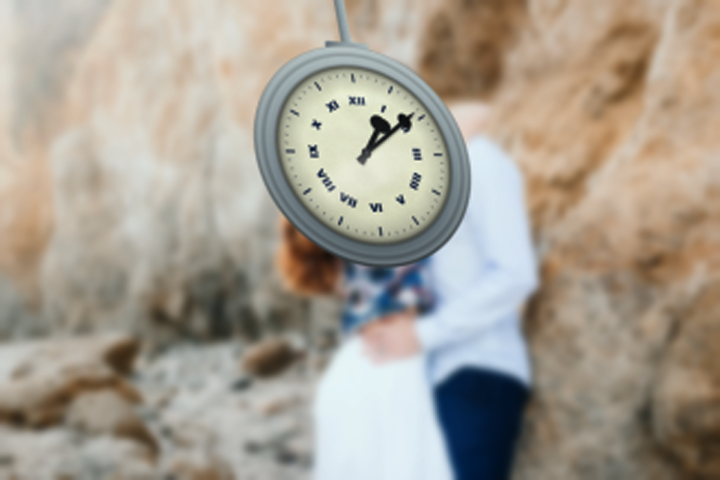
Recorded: 1 h 09 min
